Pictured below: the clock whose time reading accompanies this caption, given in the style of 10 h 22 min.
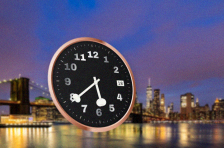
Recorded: 5 h 39 min
